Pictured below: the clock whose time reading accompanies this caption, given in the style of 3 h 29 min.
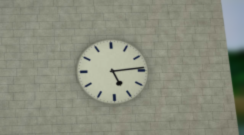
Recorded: 5 h 14 min
